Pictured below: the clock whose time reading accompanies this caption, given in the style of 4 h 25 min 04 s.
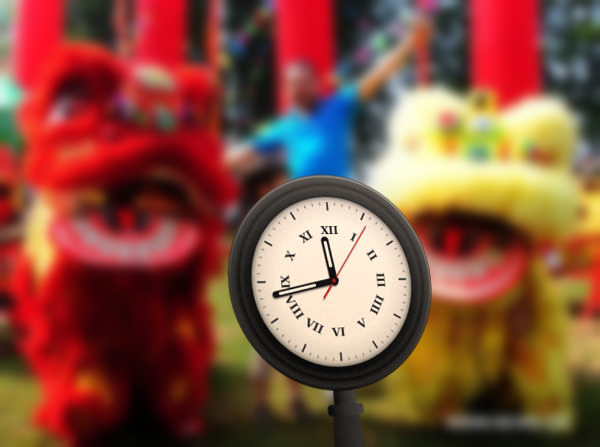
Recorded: 11 h 43 min 06 s
